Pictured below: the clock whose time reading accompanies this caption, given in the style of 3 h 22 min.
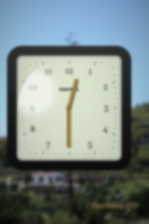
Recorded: 12 h 30 min
